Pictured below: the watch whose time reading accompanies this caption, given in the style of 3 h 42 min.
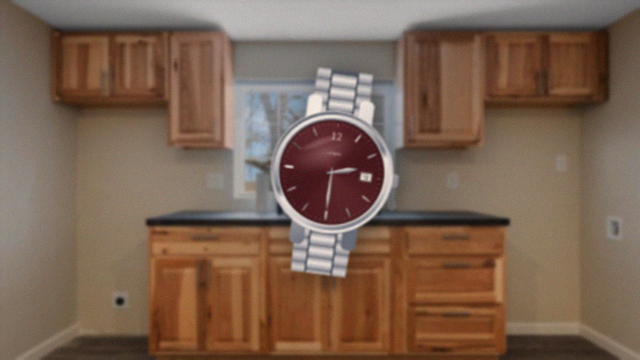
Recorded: 2 h 30 min
